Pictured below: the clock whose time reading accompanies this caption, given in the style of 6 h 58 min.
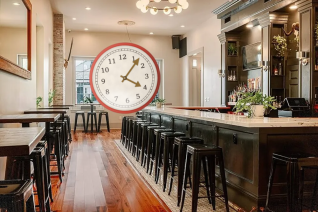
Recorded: 4 h 07 min
